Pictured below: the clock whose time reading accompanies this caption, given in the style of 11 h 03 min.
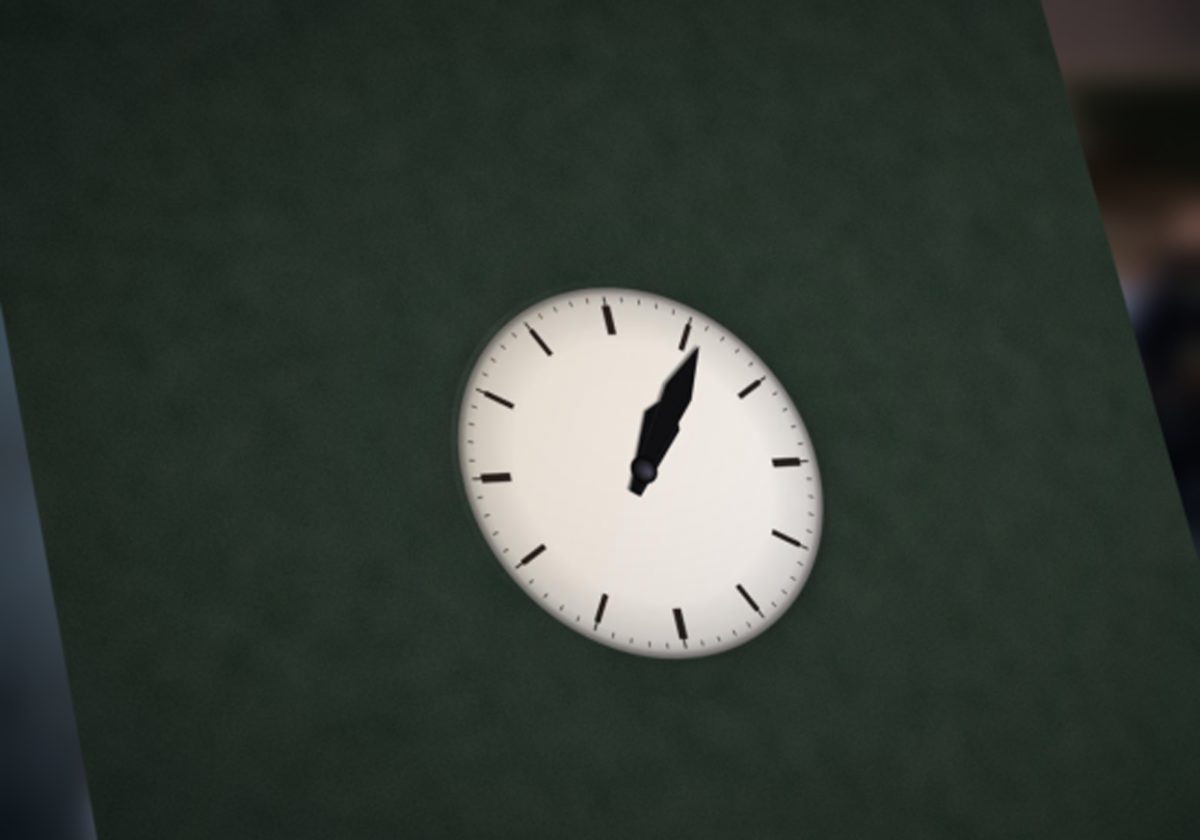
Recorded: 1 h 06 min
